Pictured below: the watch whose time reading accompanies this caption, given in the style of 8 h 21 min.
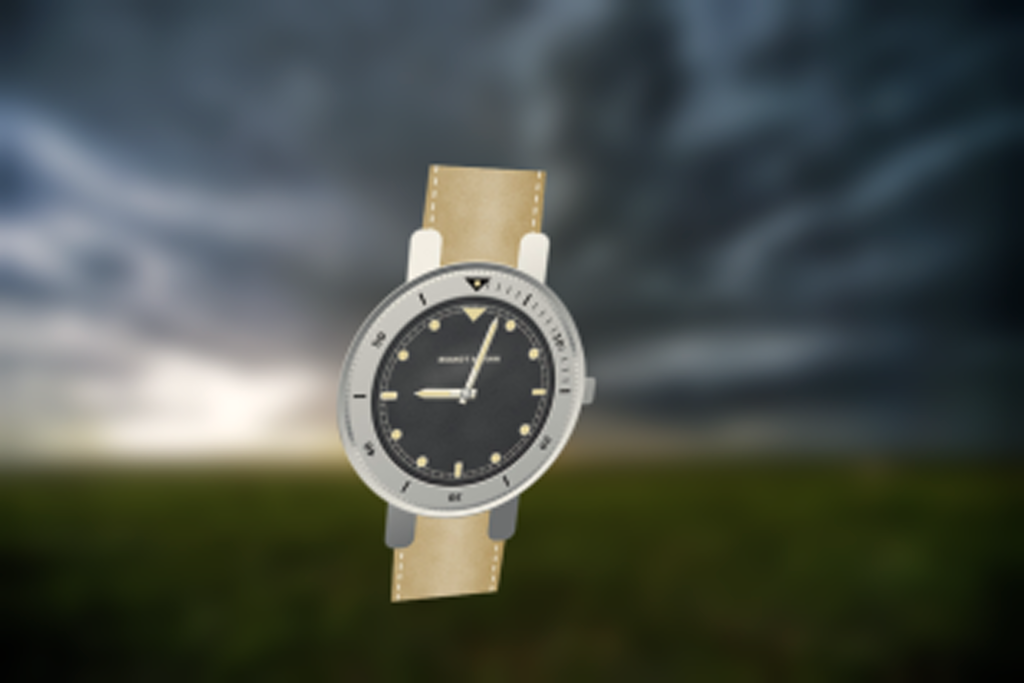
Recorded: 9 h 03 min
